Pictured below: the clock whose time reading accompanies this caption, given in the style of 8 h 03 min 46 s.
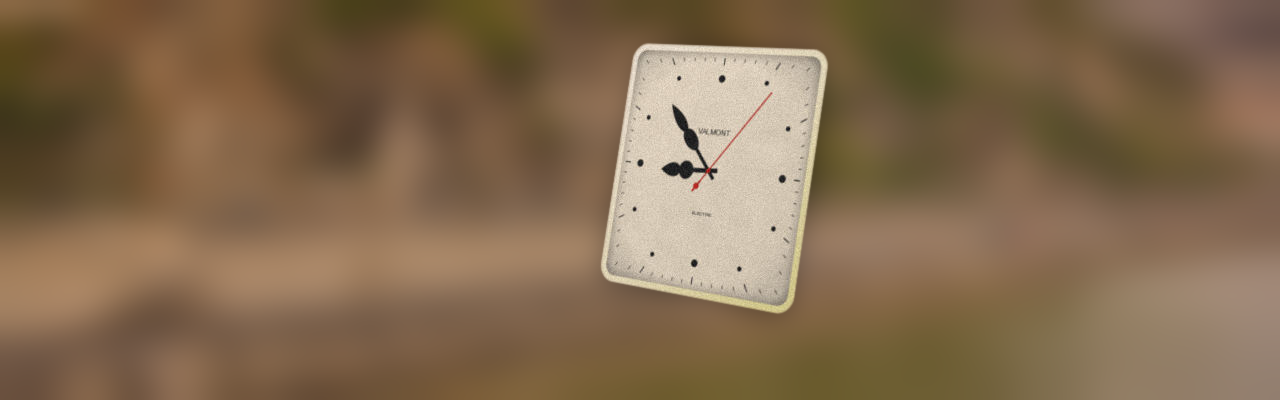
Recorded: 8 h 53 min 06 s
